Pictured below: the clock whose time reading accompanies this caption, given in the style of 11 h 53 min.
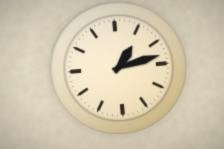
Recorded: 1 h 13 min
